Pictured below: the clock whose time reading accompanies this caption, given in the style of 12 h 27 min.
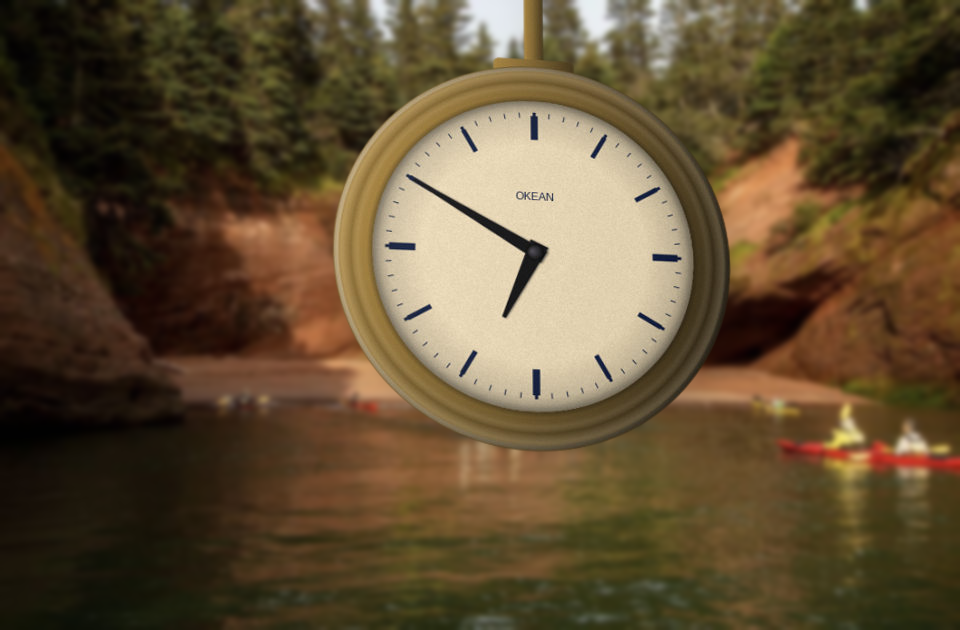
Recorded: 6 h 50 min
